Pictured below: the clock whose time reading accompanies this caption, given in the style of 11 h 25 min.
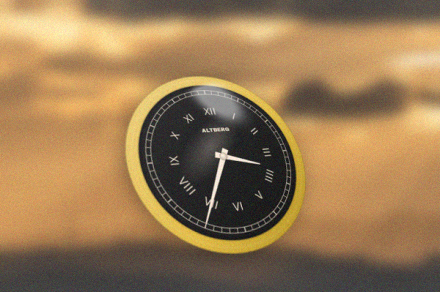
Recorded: 3 h 35 min
